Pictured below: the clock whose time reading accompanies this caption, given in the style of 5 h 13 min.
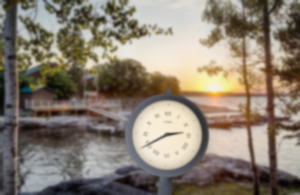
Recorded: 2 h 40 min
